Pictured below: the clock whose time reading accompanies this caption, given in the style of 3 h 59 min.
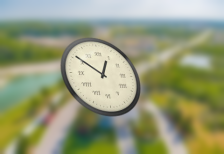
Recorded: 12 h 51 min
